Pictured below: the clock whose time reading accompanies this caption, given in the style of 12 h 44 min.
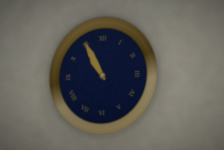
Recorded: 10 h 55 min
